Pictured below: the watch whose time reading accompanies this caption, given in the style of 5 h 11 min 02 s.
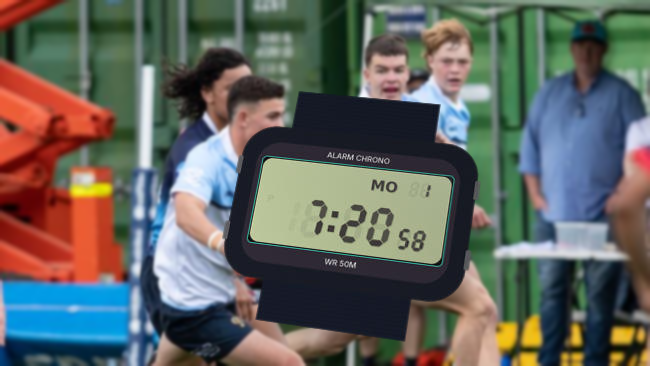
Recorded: 7 h 20 min 58 s
